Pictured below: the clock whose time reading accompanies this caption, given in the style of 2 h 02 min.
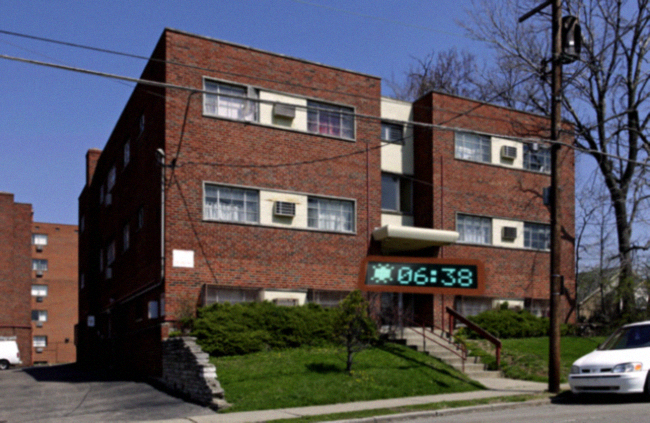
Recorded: 6 h 38 min
